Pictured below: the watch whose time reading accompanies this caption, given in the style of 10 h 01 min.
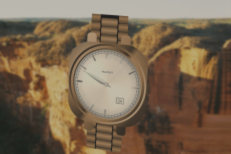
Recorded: 9 h 49 min
